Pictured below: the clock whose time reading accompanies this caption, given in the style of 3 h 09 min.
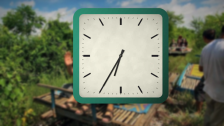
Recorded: 6 h 35 min
